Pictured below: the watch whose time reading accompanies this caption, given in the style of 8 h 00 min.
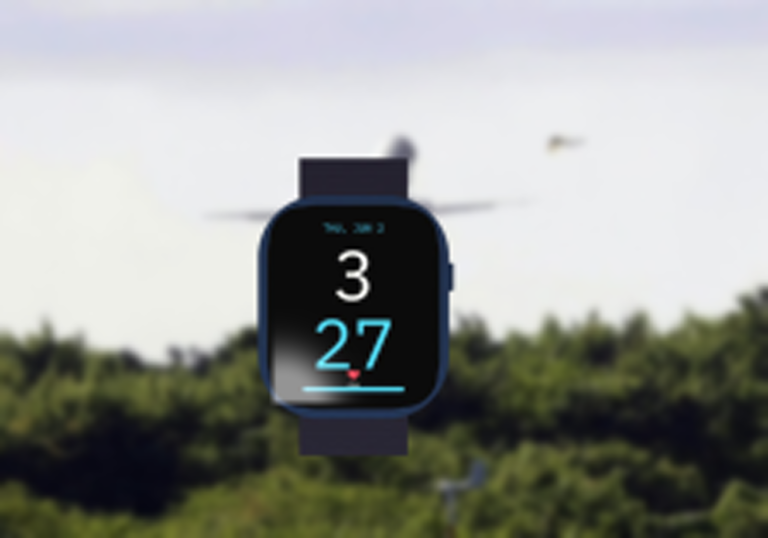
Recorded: 3 h 27 min
